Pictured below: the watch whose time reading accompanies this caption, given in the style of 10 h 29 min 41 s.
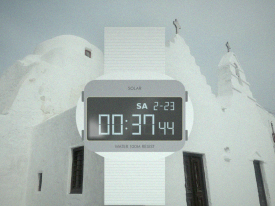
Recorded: 0 h 37 min 44 s
